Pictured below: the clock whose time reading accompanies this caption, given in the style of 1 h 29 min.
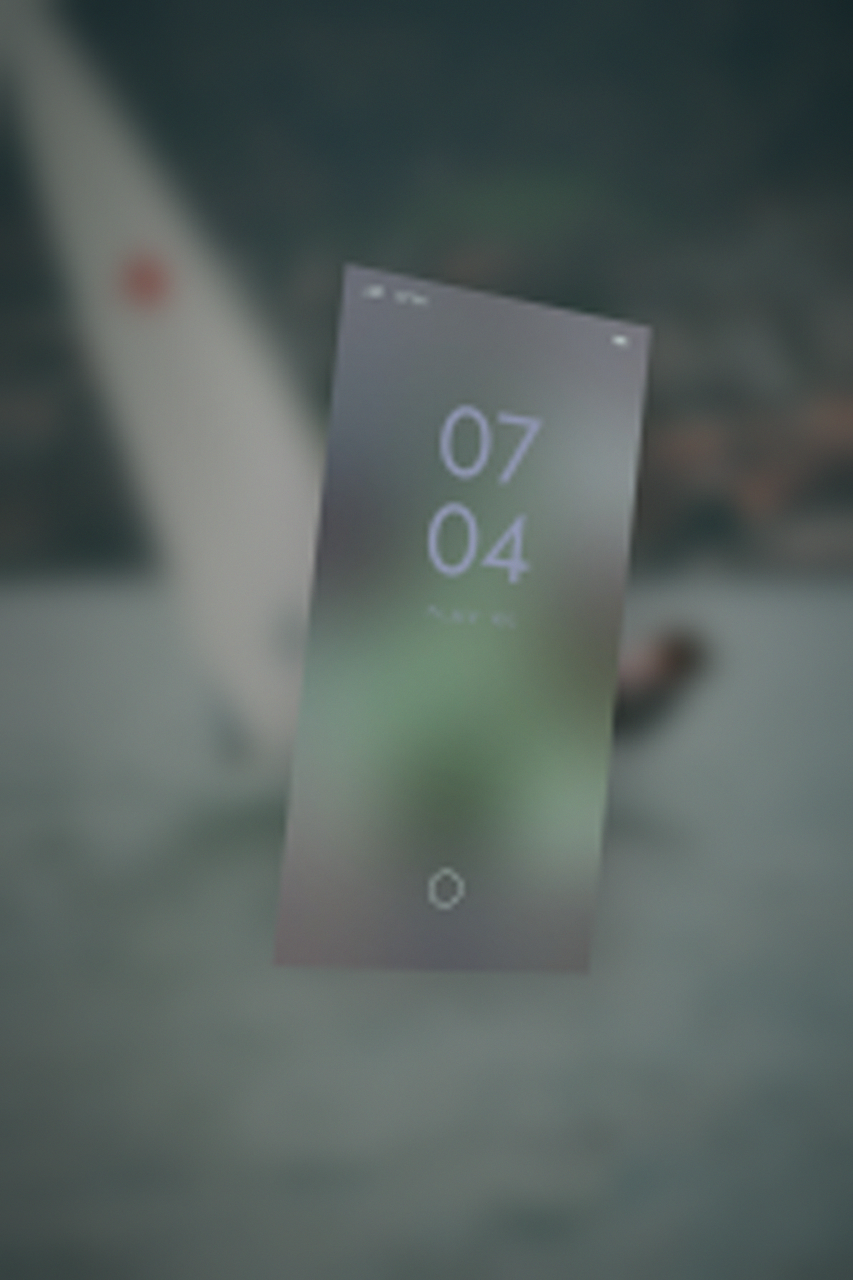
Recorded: 7 h 04 min
